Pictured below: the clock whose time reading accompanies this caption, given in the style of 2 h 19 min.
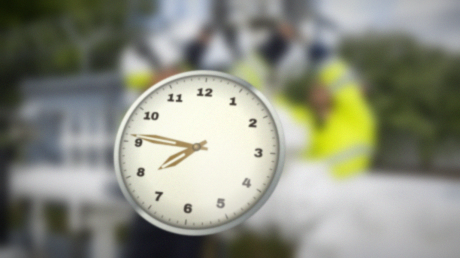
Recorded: 7 h 46 min
